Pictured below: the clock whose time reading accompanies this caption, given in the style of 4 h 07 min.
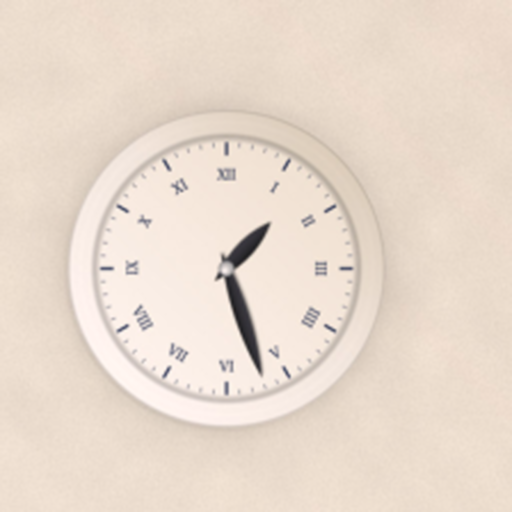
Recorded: 1 h 27 min
